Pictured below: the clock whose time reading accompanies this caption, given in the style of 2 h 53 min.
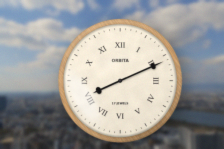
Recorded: 8 h 11 min
